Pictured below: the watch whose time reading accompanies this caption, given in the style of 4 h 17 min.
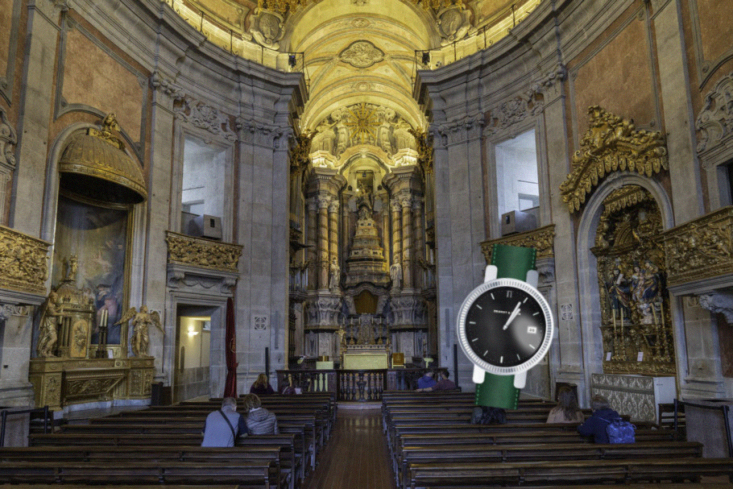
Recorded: 1 h 04 min
